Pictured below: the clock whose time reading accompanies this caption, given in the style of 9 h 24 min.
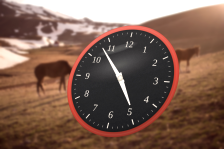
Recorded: 4 h 53 min
